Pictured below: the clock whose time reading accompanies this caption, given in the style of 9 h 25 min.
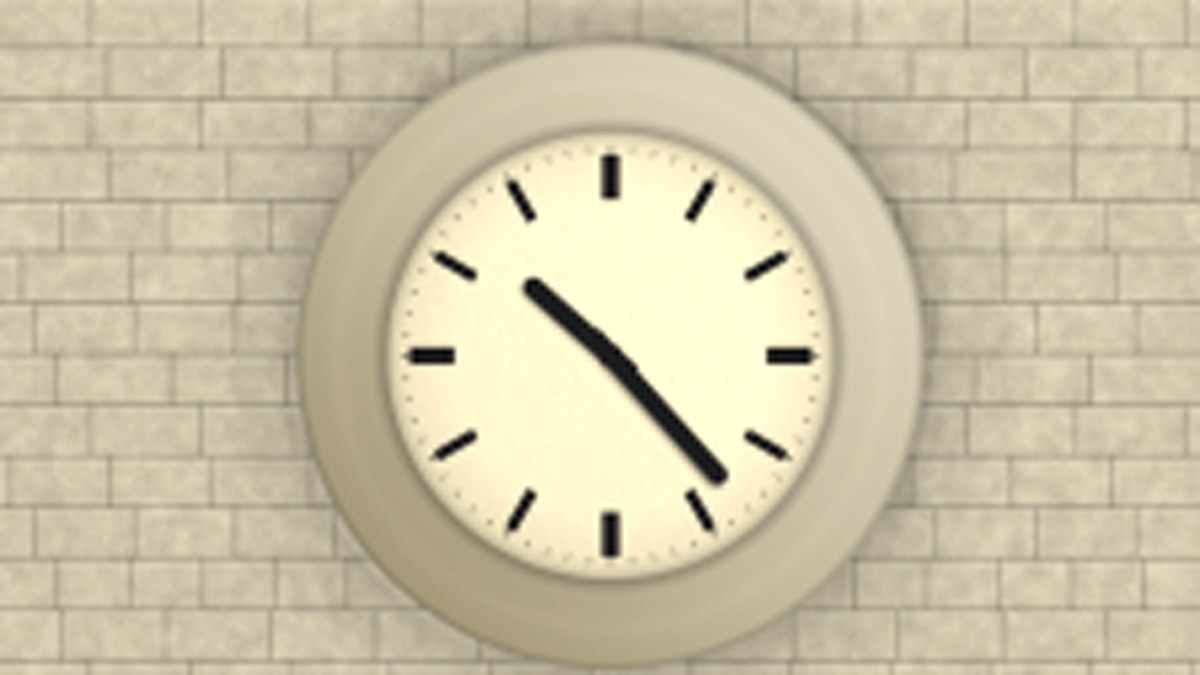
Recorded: 10 h 23 min
